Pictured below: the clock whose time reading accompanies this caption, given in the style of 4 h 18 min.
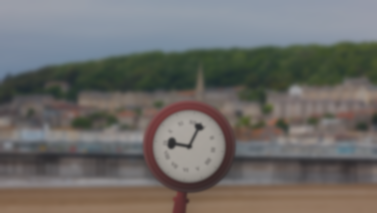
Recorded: 9 h 03 min
